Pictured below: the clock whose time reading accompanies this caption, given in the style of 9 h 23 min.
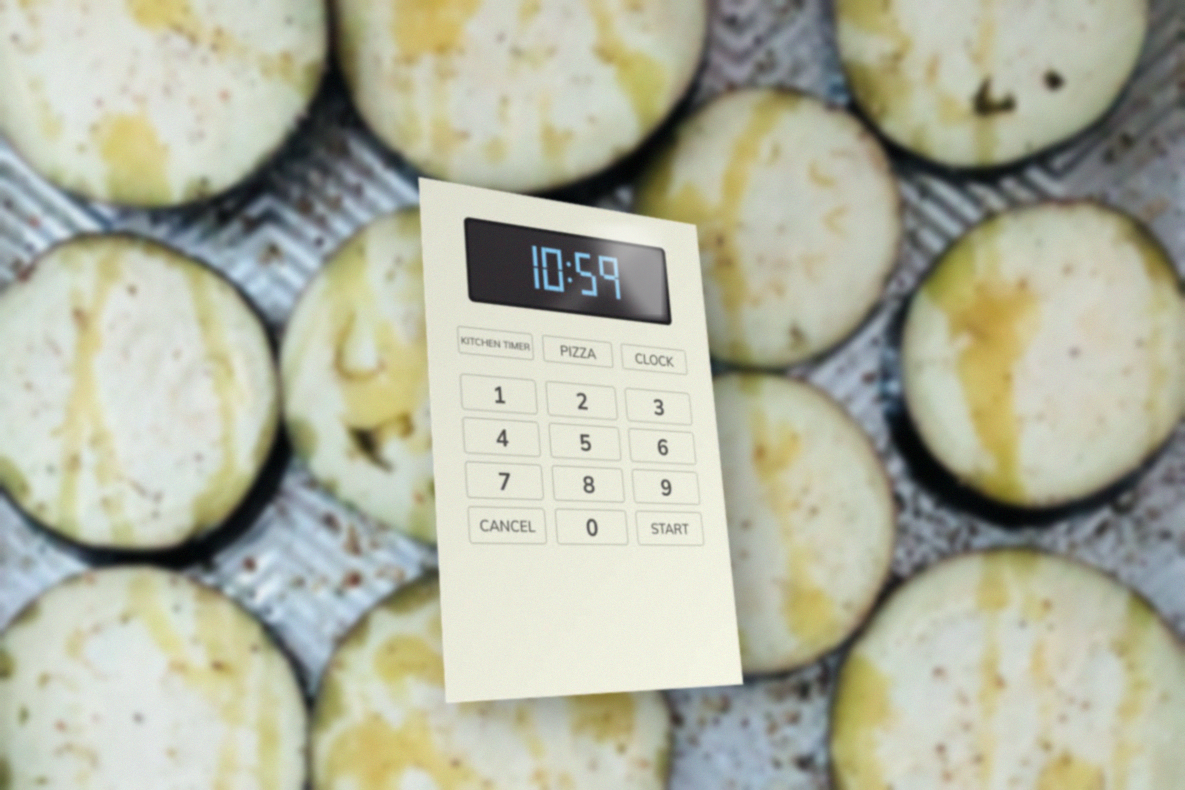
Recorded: 10 h 59 min
